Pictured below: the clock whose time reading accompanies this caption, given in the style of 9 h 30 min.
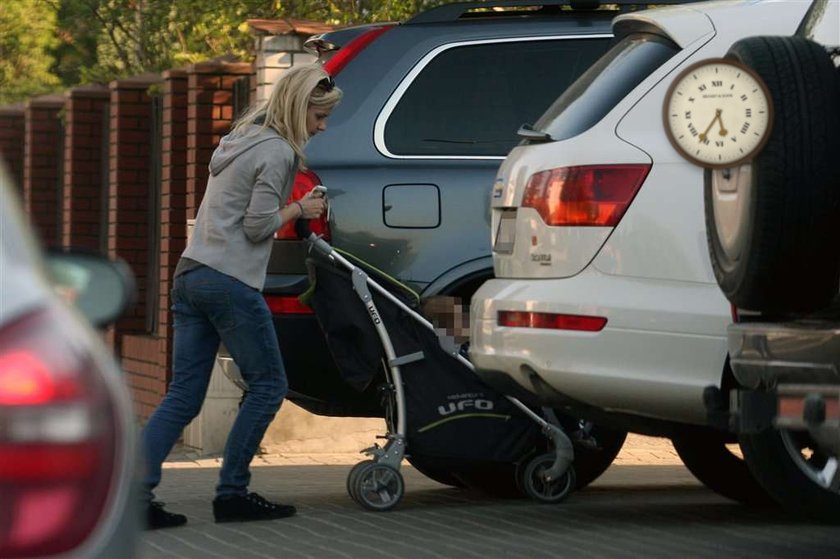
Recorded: 5 h 36 min
